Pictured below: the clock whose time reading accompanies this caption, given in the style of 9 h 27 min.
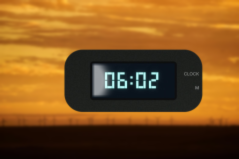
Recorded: 6 h 02 min
